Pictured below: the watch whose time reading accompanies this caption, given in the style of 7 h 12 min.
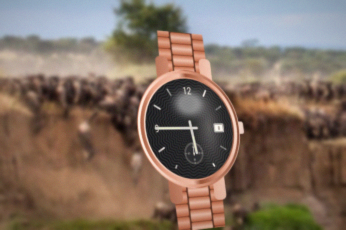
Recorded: 5 h 45 min
